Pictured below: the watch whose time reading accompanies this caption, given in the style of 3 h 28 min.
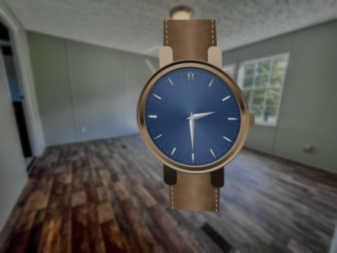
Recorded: 2 h 30 min
